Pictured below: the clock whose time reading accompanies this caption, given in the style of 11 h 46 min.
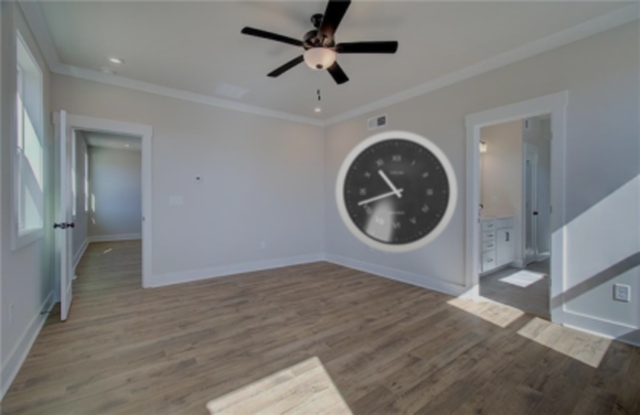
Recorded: 10 h 42 min
